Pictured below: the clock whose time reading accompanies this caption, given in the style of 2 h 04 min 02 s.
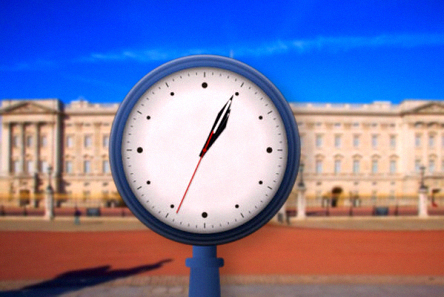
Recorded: 1 h 04 min 34 s
